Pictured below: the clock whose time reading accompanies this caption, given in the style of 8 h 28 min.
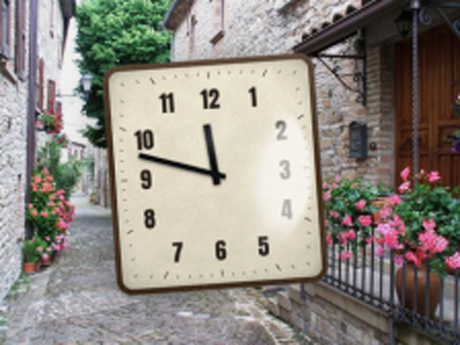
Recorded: 11 h 48 min
